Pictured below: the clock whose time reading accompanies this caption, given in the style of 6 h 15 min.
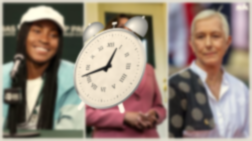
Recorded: 12 h 42 min
